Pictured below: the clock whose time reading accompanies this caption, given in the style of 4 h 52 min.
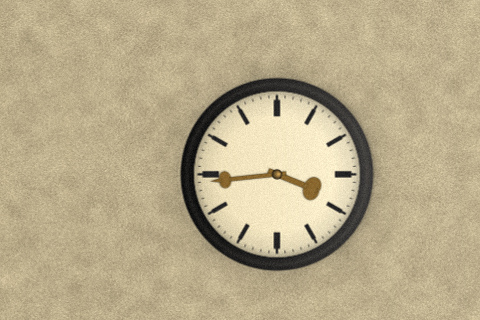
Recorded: 3 h 44 min
